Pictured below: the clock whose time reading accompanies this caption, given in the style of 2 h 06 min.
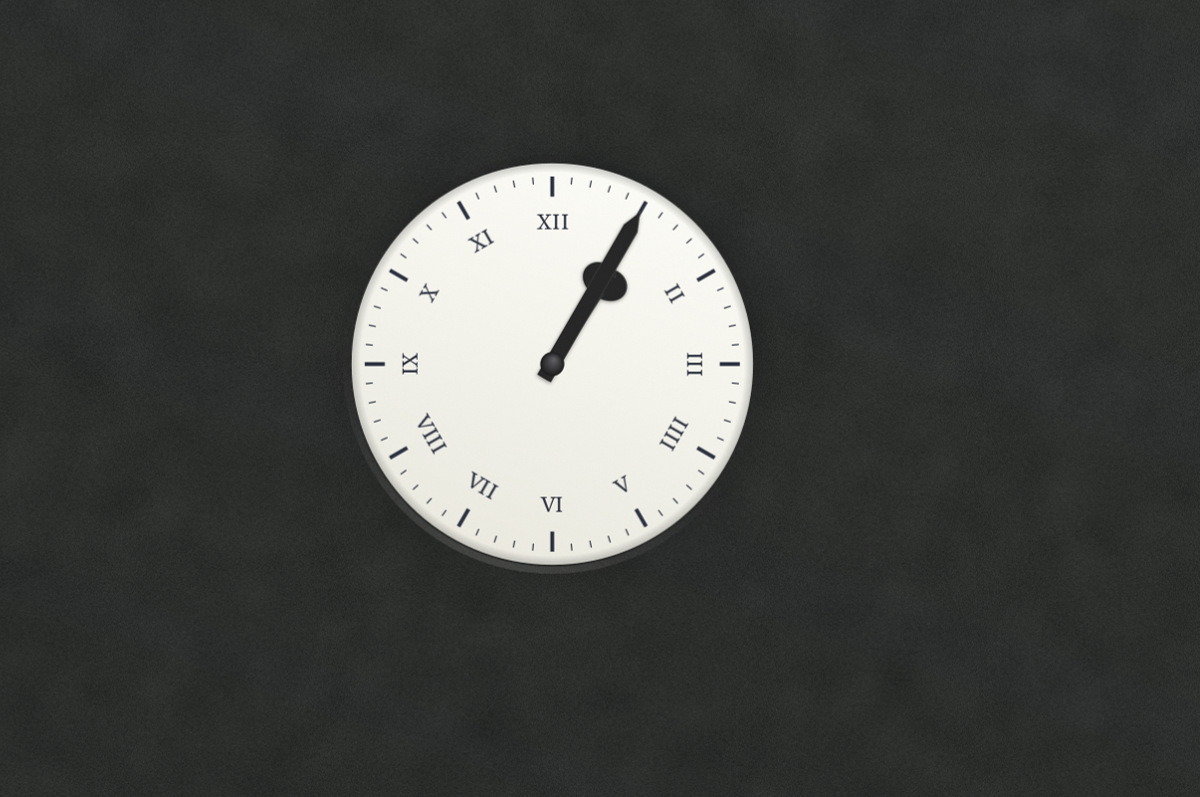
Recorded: 1 h 05 min
